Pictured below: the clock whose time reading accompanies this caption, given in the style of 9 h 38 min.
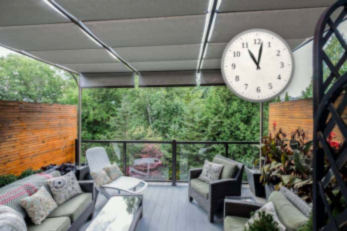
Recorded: 11 h 02 min
